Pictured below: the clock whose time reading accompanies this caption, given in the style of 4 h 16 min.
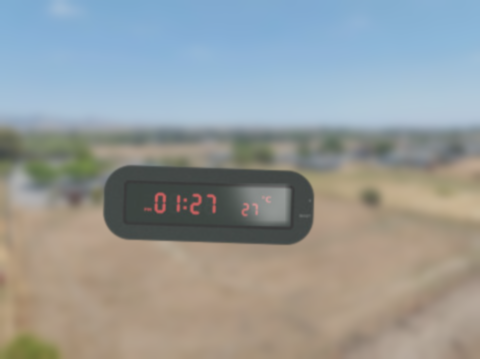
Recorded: 1 h 27 min
